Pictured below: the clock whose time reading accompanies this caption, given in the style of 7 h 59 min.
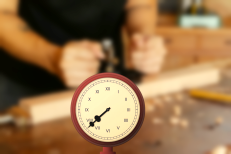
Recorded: 7 h 38 min
